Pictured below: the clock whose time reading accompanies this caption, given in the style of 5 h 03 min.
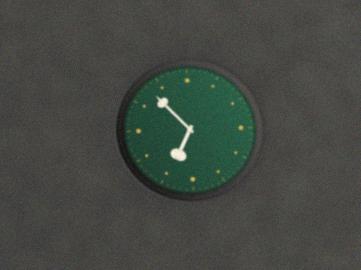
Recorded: 6 h 53 min
